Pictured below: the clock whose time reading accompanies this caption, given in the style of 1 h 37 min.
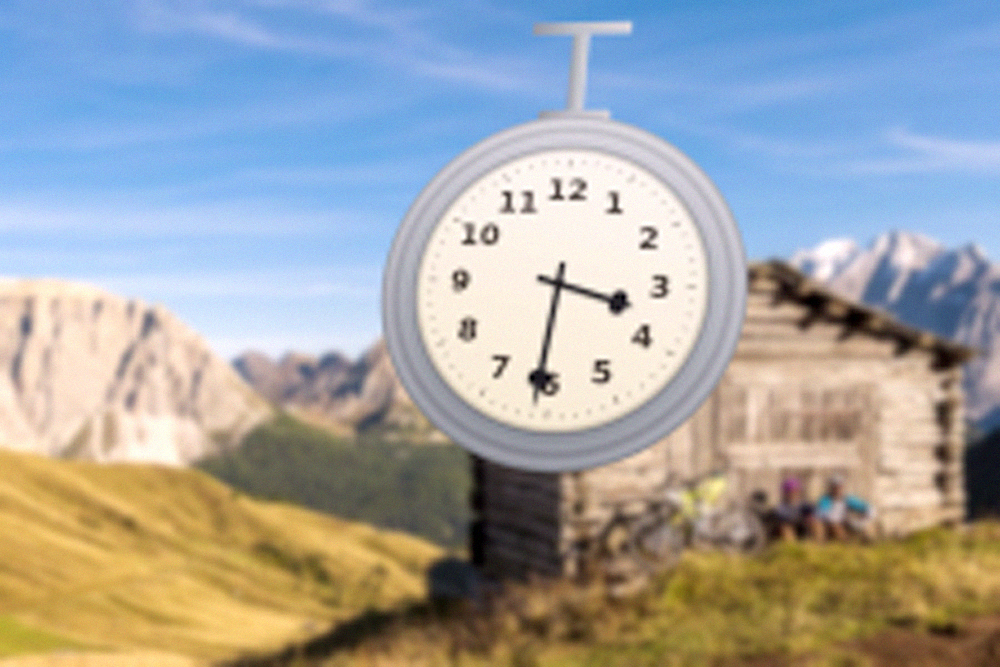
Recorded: 3 h 31 min
